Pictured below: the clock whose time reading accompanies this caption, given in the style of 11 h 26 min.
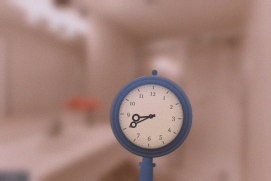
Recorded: 8 h 40 min
